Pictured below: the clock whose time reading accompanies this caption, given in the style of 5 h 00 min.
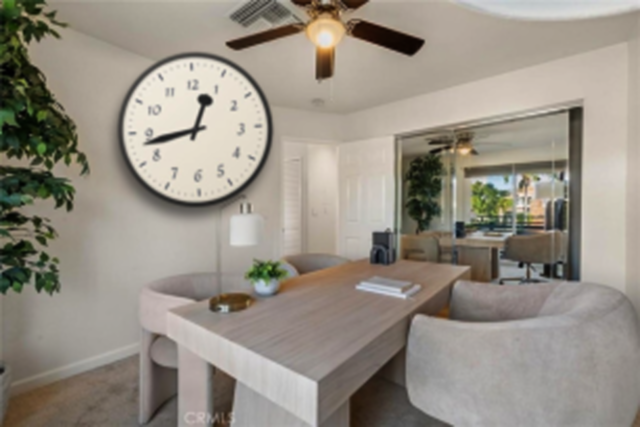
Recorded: 12 h 43 min
